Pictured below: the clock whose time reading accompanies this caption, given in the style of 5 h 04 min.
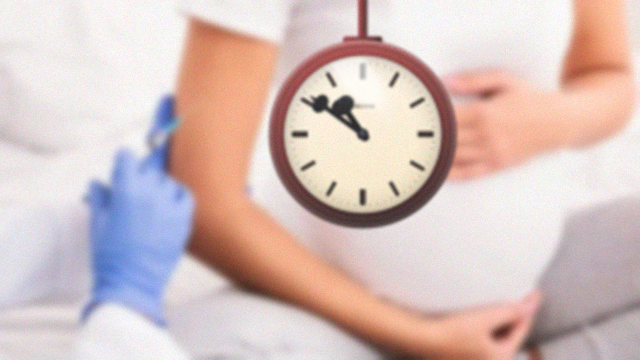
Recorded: 10 h 51 min
